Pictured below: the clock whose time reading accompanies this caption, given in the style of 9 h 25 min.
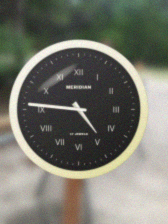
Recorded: 4 h 46 min
